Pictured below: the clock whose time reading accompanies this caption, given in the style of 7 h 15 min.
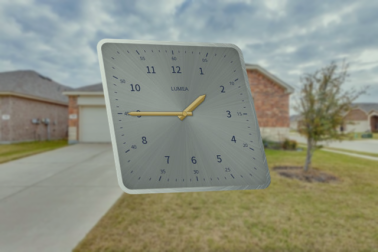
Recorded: 1 h 45 min
